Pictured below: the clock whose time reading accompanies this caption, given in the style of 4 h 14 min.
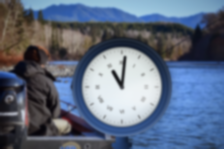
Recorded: 11 h 01 min
